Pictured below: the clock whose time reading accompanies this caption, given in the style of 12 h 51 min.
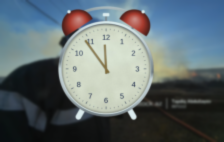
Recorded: 11 h 54 min
